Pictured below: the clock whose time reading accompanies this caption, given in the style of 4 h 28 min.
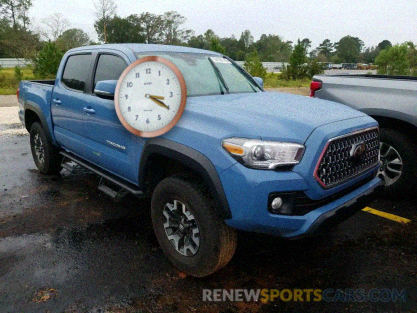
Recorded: 3 h 20 min
